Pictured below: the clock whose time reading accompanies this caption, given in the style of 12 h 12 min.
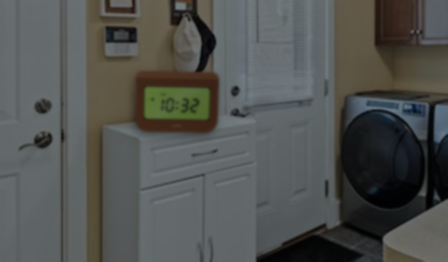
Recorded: 10 h 32 min
